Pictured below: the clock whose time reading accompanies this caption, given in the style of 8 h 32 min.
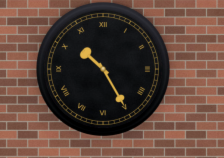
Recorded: 10 h 25 min
